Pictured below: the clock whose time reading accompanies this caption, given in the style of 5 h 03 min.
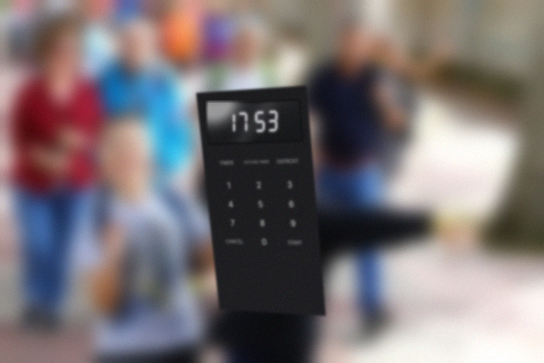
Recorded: 17 h 53 min
